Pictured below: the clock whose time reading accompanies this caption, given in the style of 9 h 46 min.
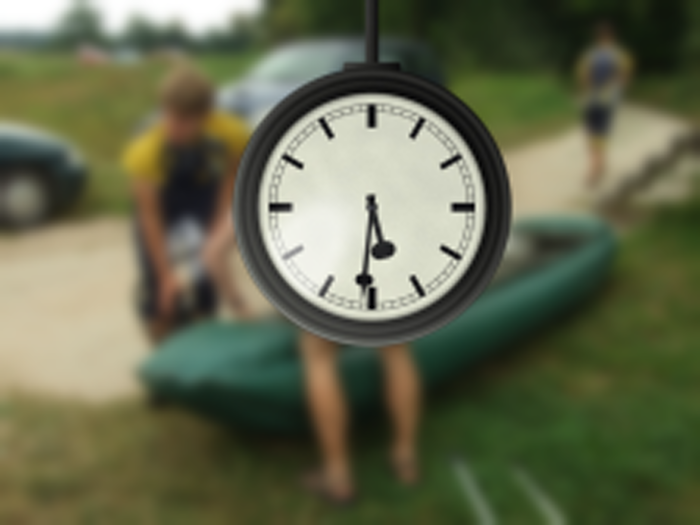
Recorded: 5 h 31 min
